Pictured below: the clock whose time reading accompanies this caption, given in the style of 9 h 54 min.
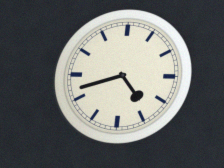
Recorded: 4 h 42 min
